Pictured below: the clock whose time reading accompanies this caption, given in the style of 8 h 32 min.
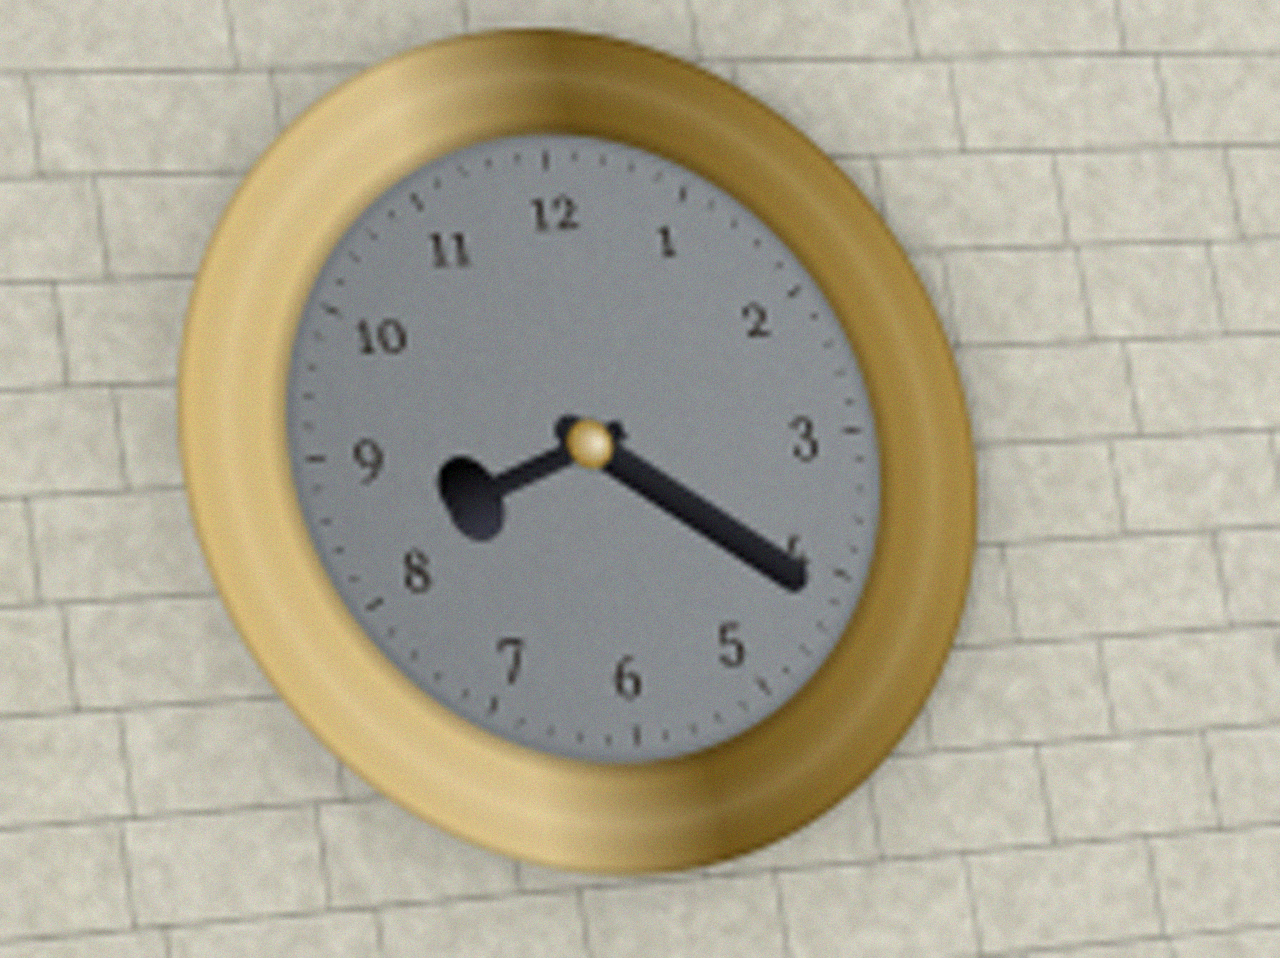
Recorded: 8 h 21 min
